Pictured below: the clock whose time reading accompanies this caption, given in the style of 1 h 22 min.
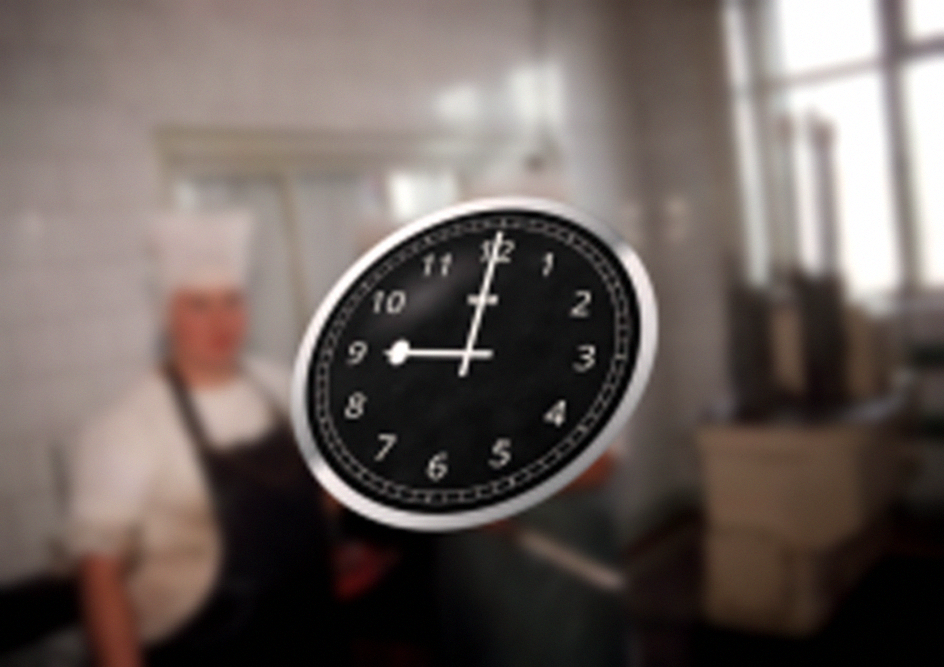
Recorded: 9 h 00 min
